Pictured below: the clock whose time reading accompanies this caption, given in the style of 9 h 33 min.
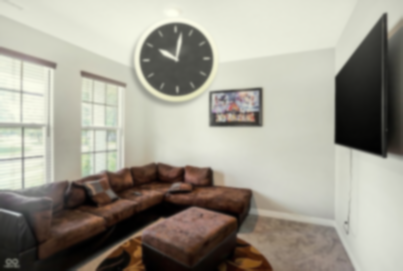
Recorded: 10 h 02 min
